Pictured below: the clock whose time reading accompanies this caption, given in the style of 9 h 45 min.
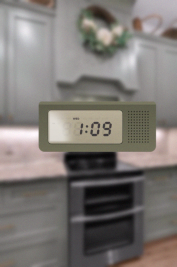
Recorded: 1 h 09 min
